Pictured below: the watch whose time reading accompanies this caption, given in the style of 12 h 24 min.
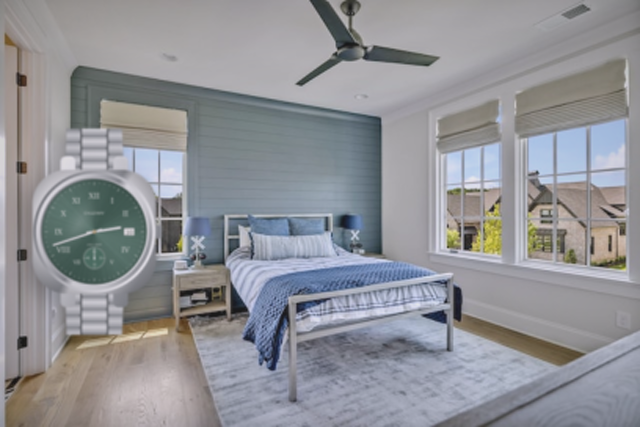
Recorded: 2 h 42 min
